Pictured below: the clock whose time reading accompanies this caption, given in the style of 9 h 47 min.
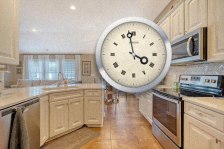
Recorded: 3 h 58 min
